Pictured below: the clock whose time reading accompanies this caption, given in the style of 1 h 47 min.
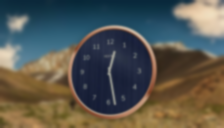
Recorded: 12 h 28 min
